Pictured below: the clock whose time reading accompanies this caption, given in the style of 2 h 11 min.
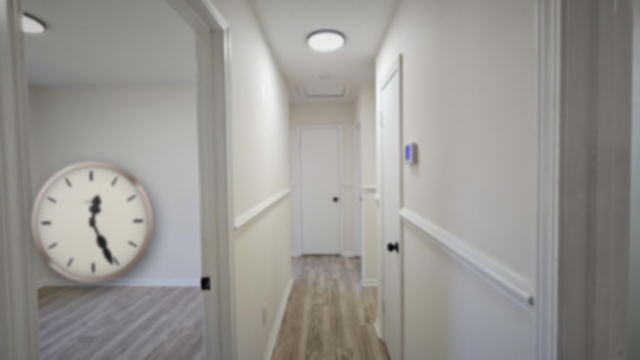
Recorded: 12 h 26 min
